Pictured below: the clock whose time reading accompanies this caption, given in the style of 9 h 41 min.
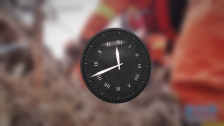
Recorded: 11 h 41 min
